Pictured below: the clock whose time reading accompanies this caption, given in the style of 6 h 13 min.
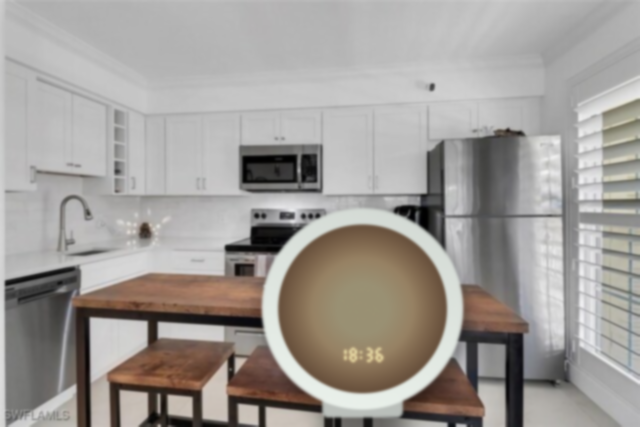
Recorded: 18 h 36 min
